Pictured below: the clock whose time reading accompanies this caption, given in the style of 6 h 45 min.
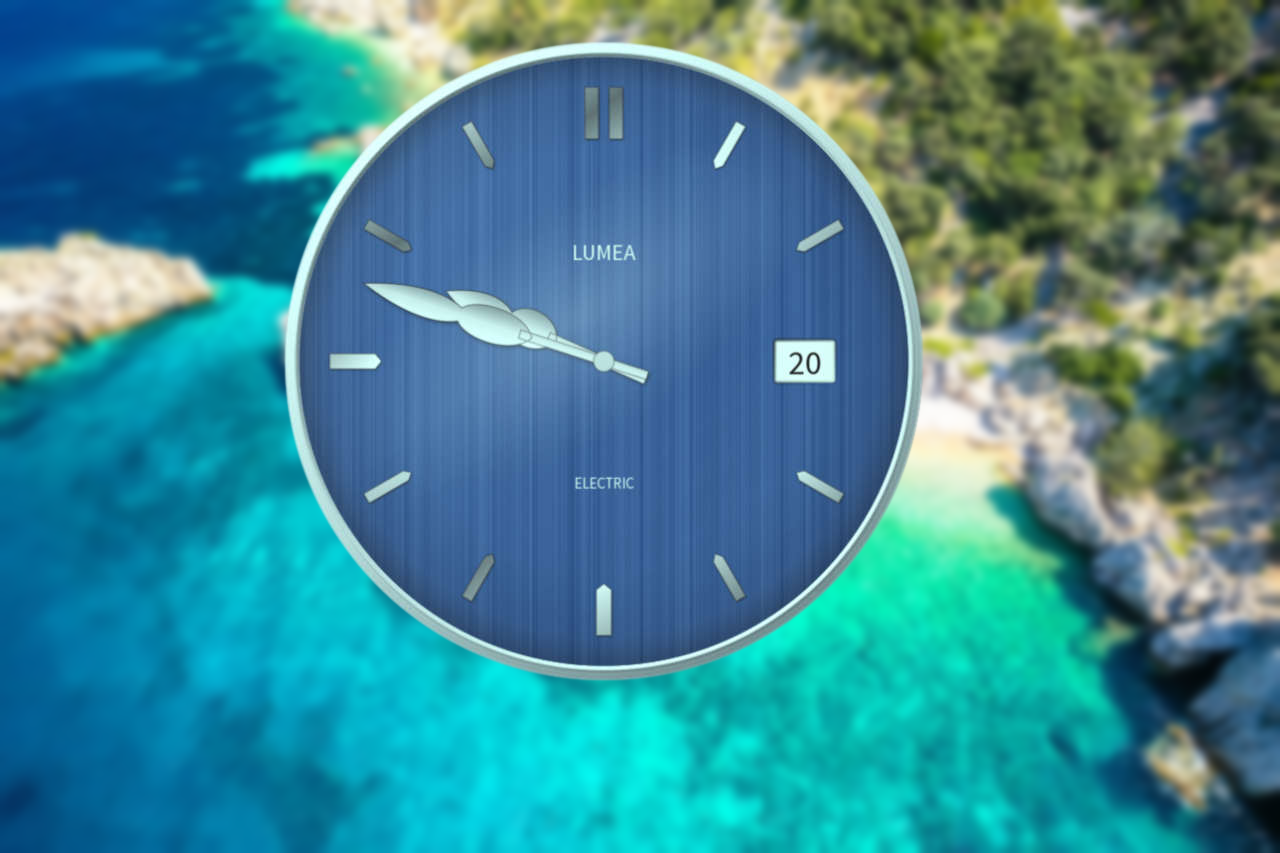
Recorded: 9 h 48 min
